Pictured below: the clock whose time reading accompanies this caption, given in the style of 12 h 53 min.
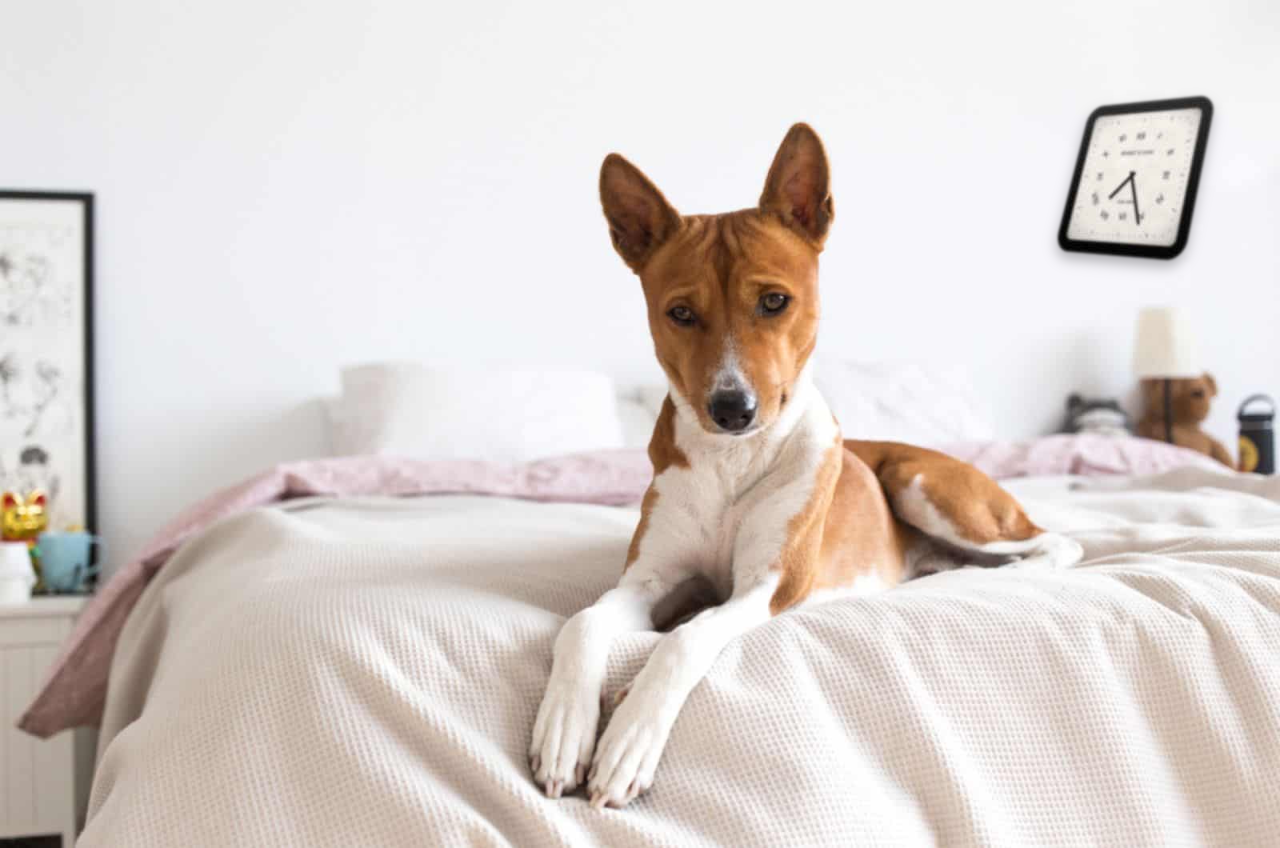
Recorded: 7 h 26 min
